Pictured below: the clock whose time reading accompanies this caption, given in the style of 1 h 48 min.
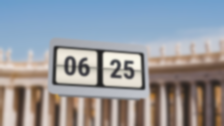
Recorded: 6 h 25 min
